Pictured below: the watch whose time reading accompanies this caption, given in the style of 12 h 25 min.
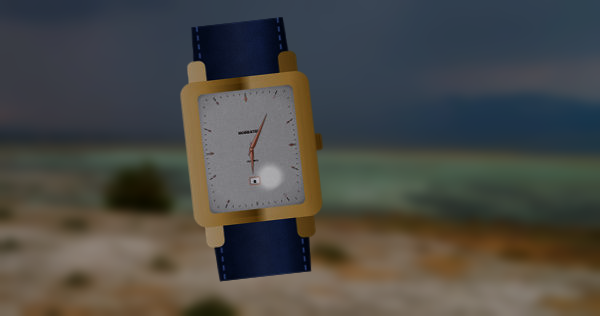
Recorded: 6 h 05 min
